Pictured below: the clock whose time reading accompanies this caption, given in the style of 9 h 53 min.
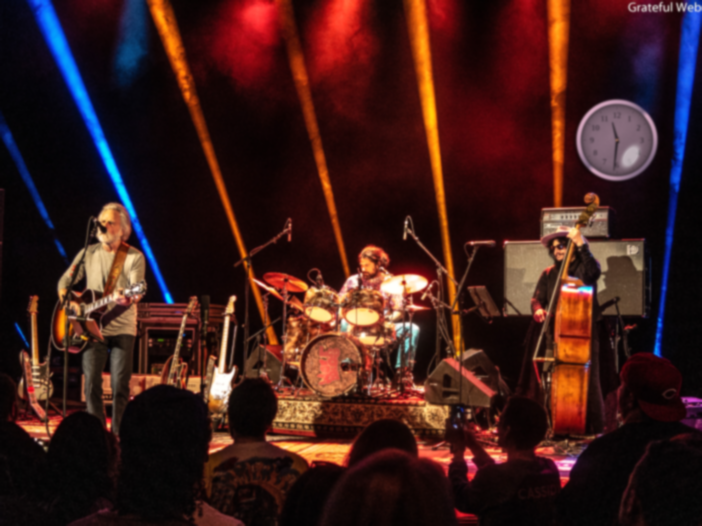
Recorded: 11 h 31 min
